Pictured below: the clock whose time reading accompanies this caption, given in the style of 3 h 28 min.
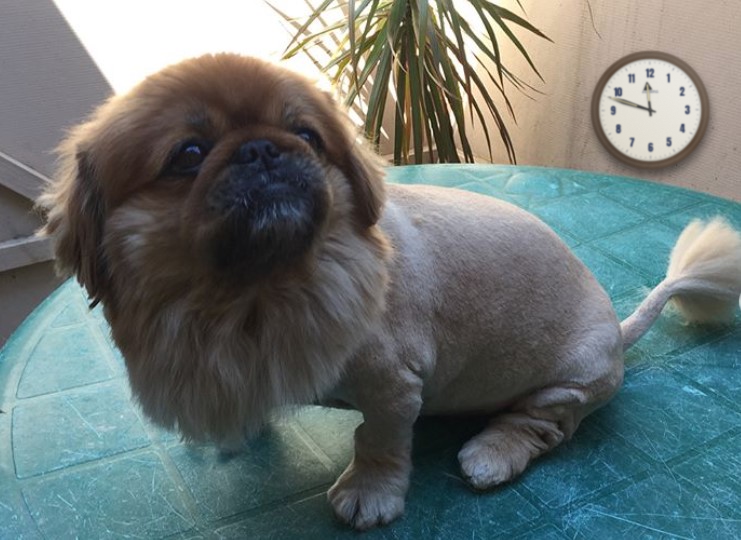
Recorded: 11 h 48 min
